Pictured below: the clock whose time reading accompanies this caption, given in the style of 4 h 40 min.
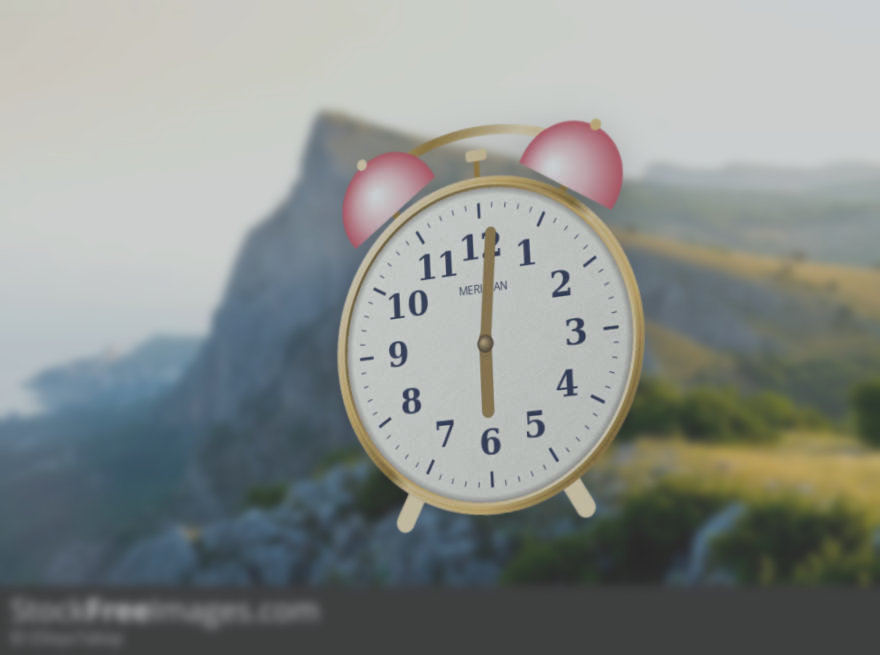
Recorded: 6 h 01 min
